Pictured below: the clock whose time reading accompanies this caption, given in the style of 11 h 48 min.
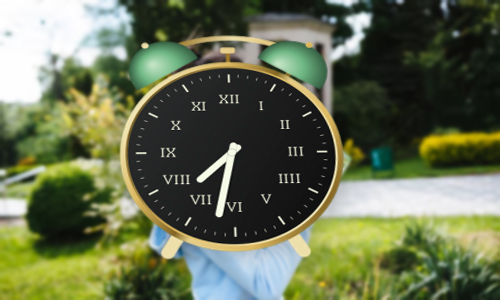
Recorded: 7 h 32 min
